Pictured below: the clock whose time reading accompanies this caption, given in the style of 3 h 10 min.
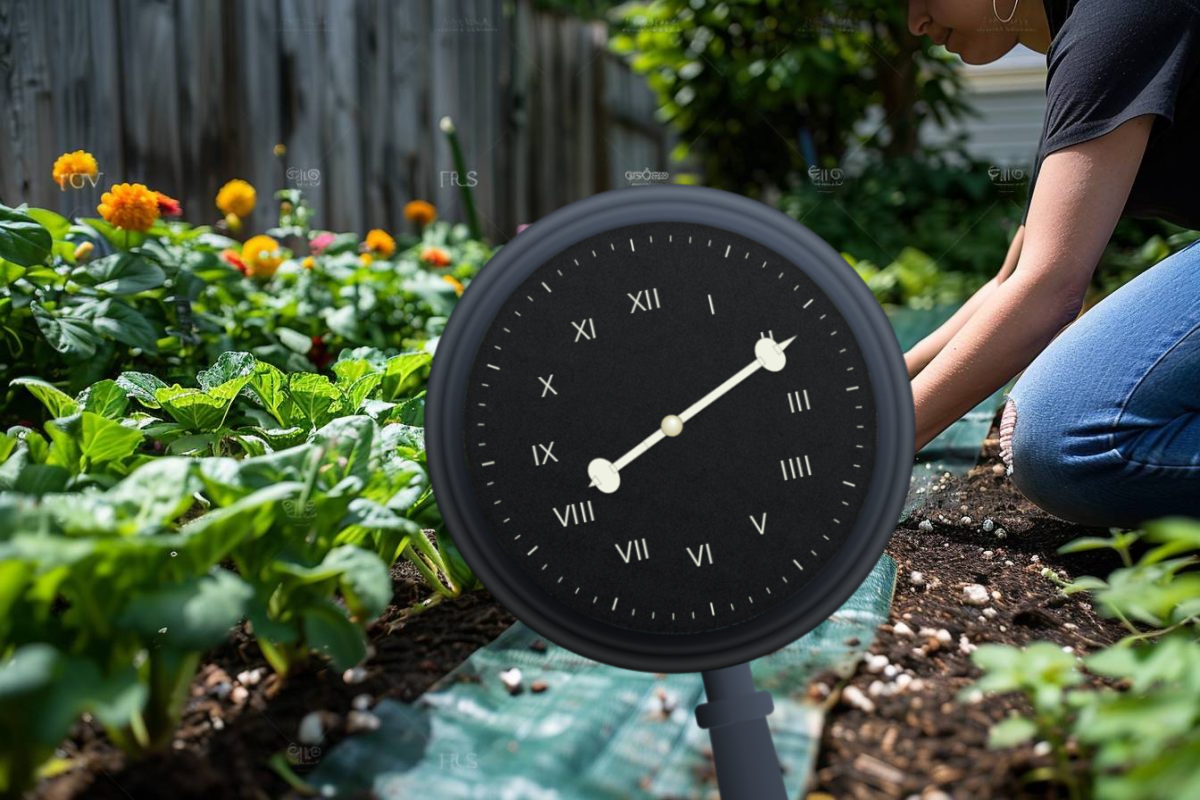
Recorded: 8 h 11 min
